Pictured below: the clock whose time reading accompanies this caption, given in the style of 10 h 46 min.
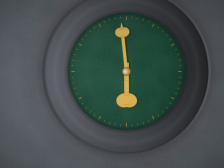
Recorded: 5 h 59 min
